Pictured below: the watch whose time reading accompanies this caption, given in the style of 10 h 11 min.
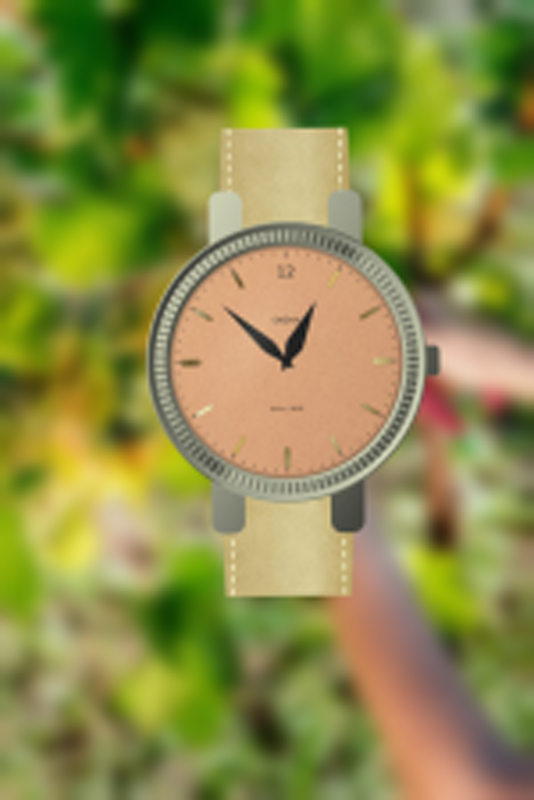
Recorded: 12 h 52 min
